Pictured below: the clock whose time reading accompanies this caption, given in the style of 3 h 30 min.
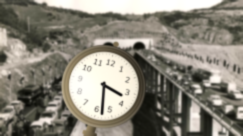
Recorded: 3 h 28 min
